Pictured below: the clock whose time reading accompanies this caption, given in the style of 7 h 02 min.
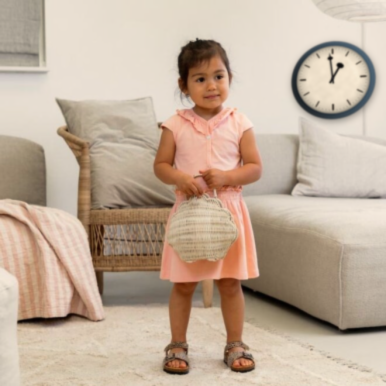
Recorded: 12 h 59 min
